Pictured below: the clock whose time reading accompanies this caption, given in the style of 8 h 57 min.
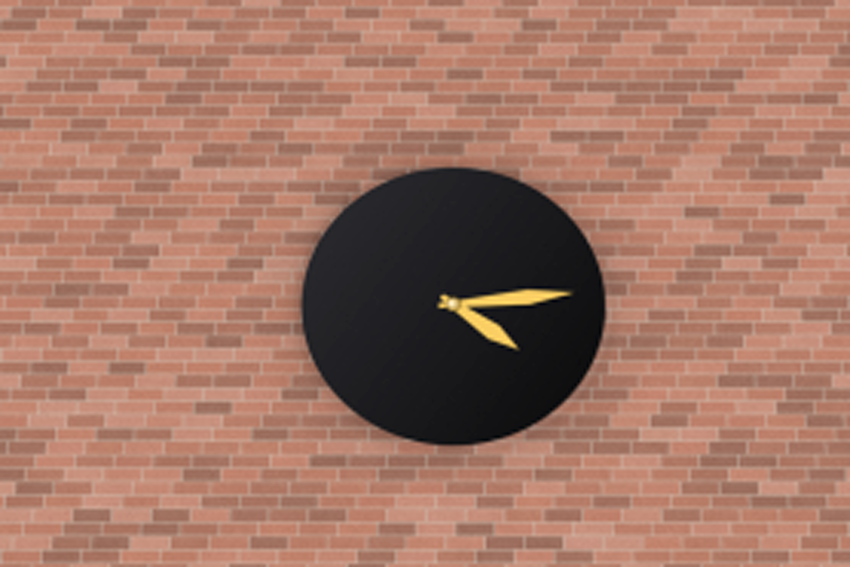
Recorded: 4 h 14 min
